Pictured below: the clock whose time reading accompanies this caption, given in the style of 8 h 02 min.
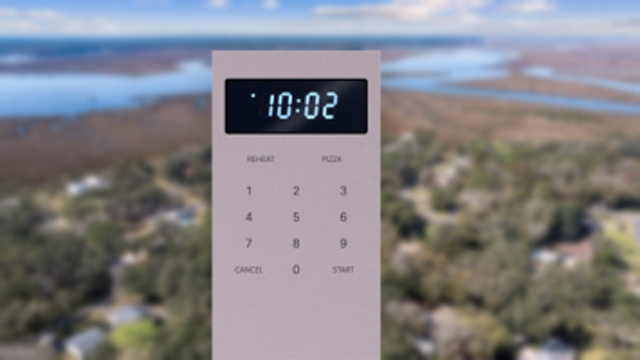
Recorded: 10 h 02 min
